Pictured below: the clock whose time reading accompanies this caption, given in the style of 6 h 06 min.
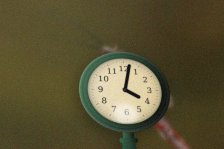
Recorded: 4 h 02 min
